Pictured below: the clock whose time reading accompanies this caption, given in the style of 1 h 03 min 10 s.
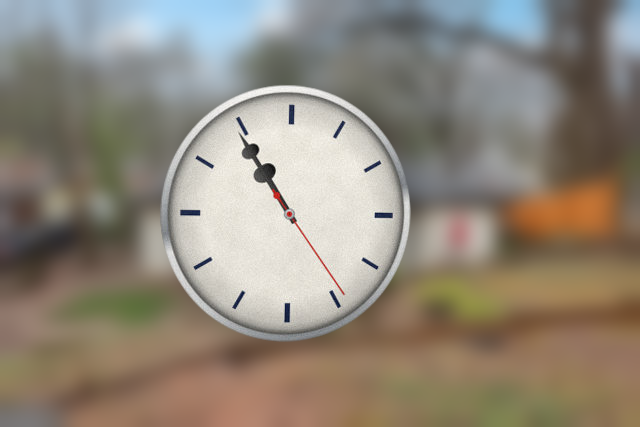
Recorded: 10 h 54 min 24 s
